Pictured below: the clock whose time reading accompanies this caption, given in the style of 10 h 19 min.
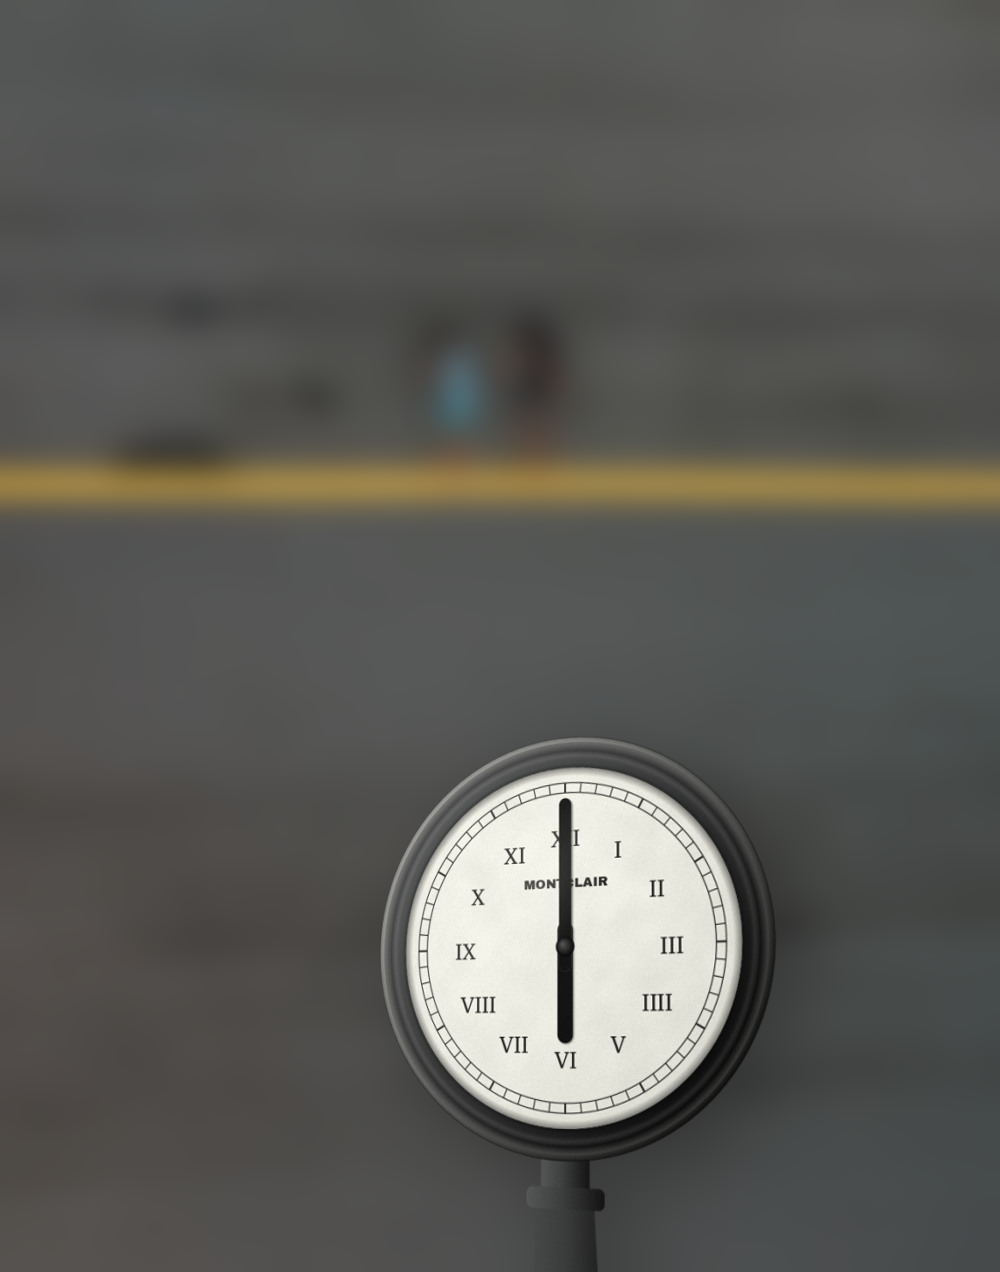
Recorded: 6 h 00 min
